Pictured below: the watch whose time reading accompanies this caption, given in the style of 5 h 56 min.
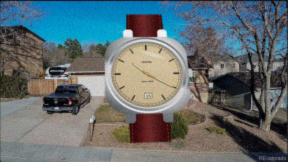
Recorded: 10 h 20 min
